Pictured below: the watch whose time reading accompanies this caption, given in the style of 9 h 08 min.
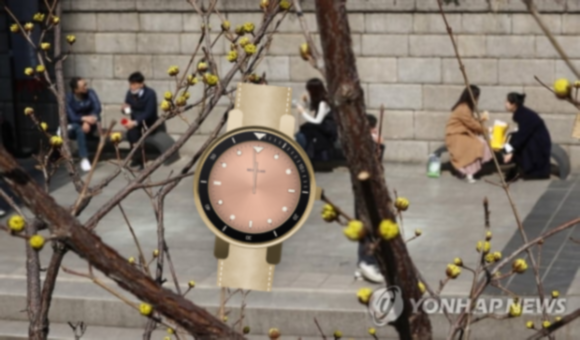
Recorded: 11 h 59 min
